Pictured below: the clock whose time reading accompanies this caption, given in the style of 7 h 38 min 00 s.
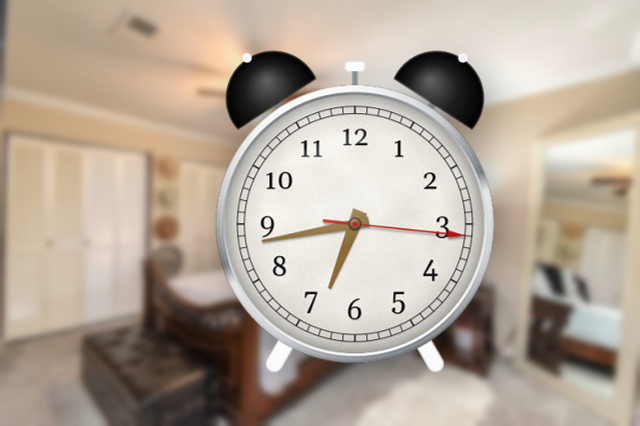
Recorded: 6 h 43 min 16 s
